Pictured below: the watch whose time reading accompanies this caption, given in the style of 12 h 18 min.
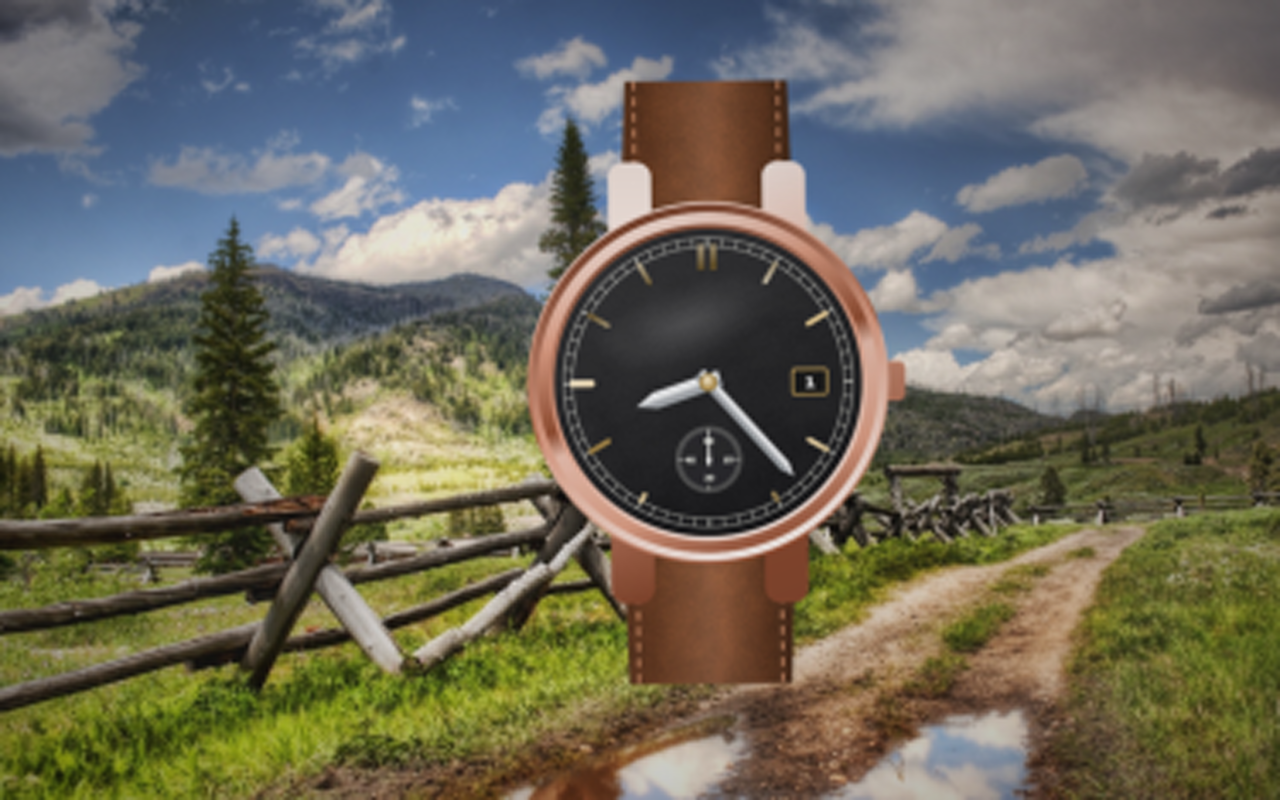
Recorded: 8 h 23 min
